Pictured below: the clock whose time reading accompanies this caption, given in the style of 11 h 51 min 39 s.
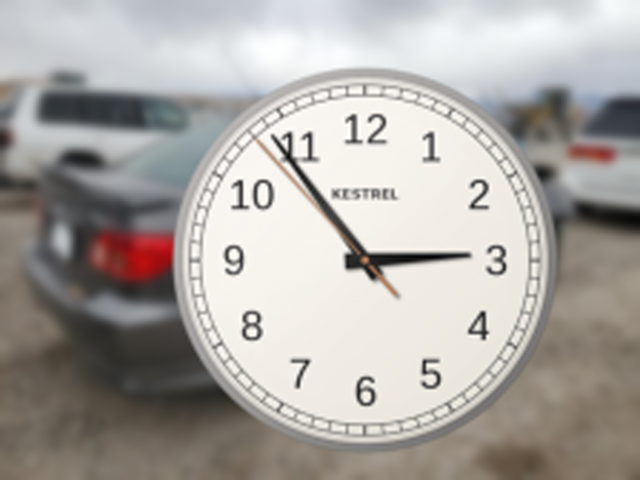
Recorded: 2 h 53 min 53 s
